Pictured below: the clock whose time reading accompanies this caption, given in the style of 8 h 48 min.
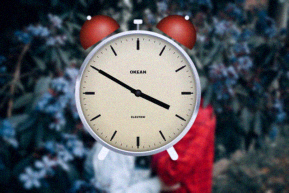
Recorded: 3 h 50 min
